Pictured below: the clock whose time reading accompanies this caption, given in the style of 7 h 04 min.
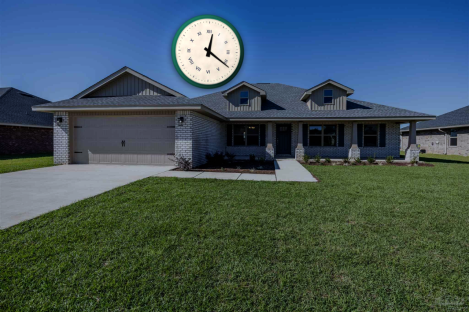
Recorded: 12 h 21 min
